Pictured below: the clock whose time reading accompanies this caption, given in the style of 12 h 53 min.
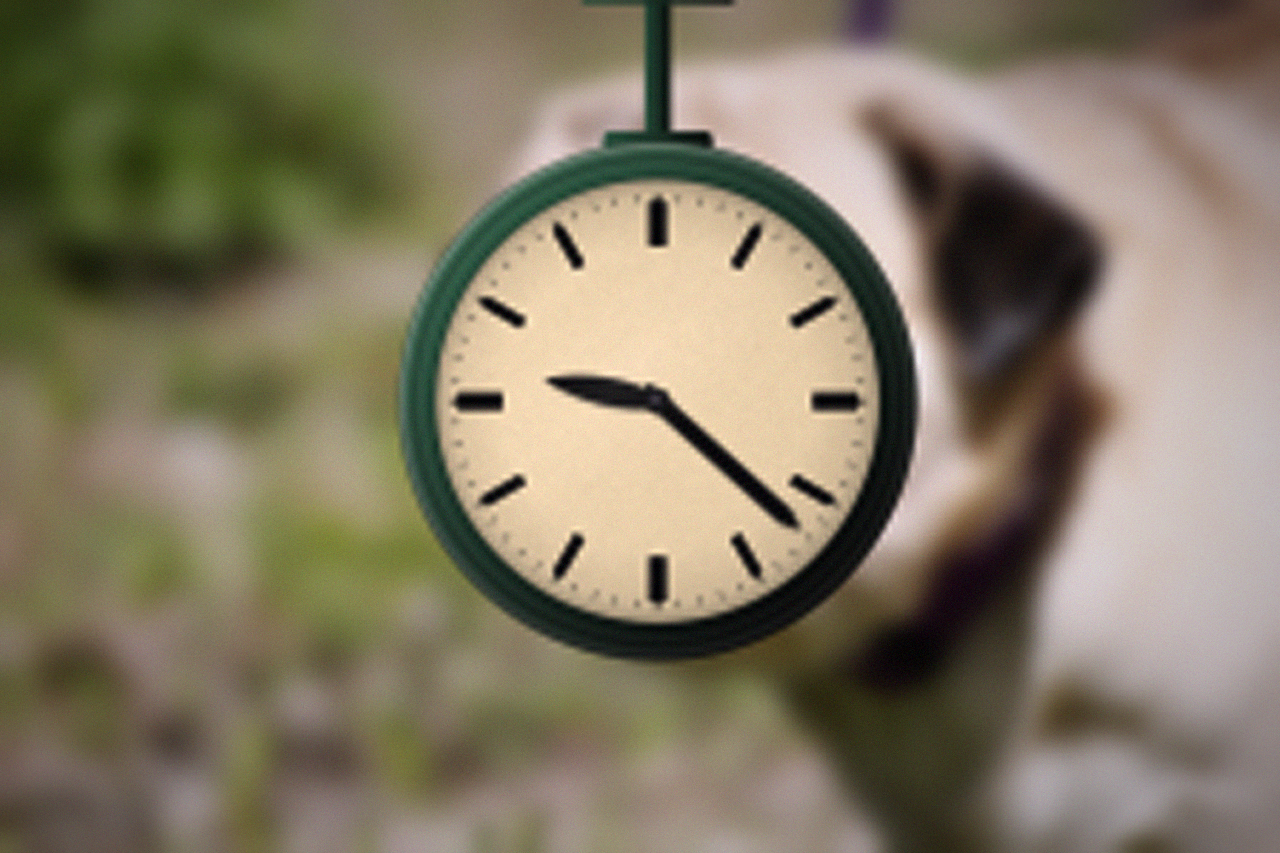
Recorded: 9 h 22 min
